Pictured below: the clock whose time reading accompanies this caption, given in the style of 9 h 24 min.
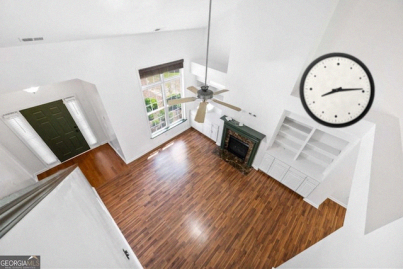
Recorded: 8 h 14 min
